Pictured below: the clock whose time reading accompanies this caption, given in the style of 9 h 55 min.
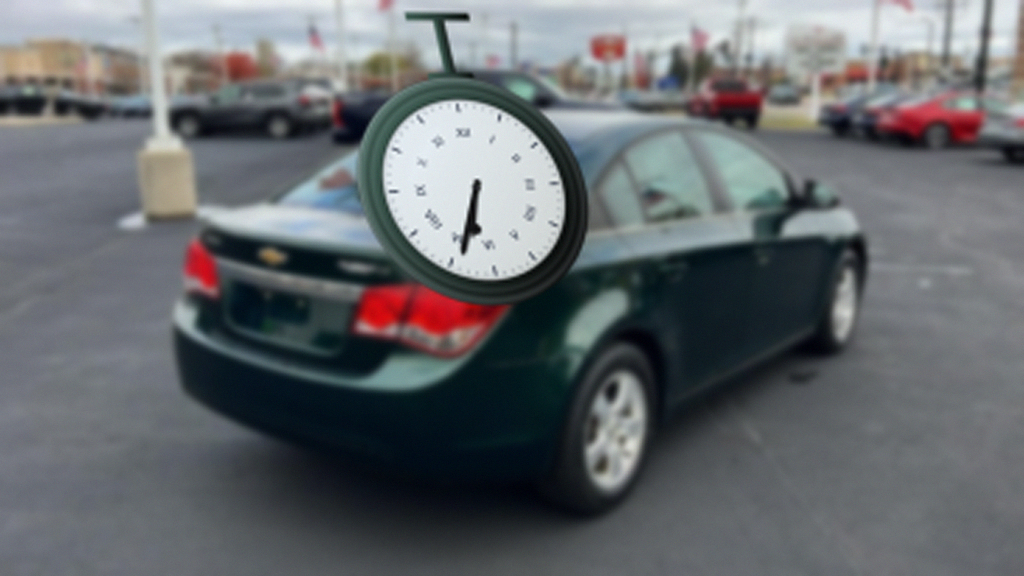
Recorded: 6 h 34 min
